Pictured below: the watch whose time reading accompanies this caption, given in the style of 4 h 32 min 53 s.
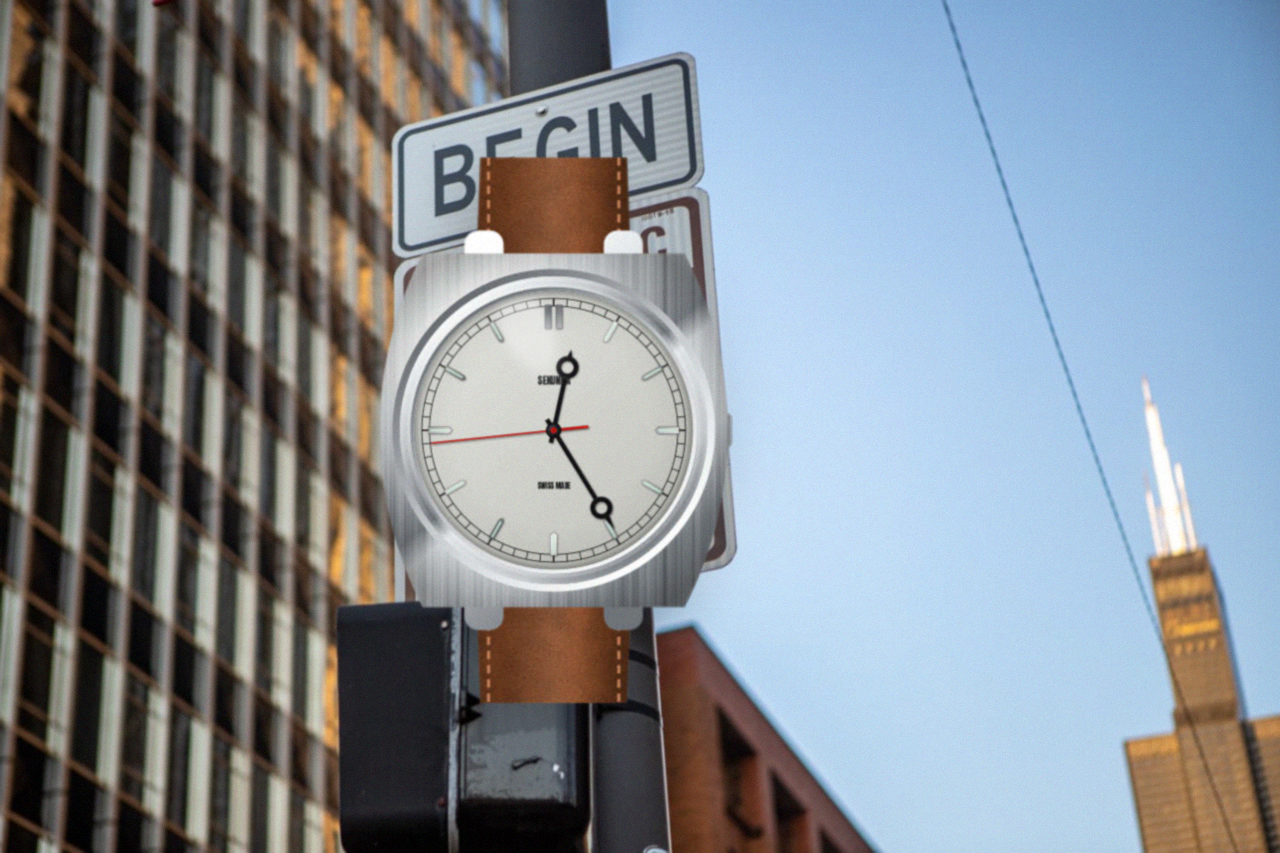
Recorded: 12 h 24 min 44 s
